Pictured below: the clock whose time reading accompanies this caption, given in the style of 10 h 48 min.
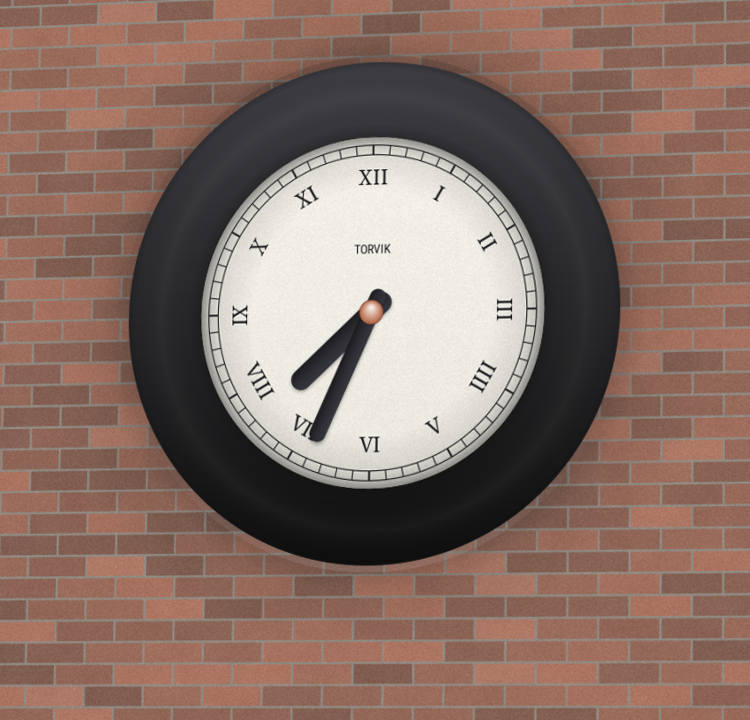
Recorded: 7 h 34 min
